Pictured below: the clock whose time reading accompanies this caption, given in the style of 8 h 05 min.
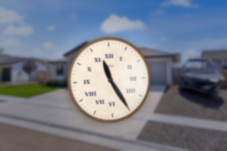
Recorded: 11 h 25 min
